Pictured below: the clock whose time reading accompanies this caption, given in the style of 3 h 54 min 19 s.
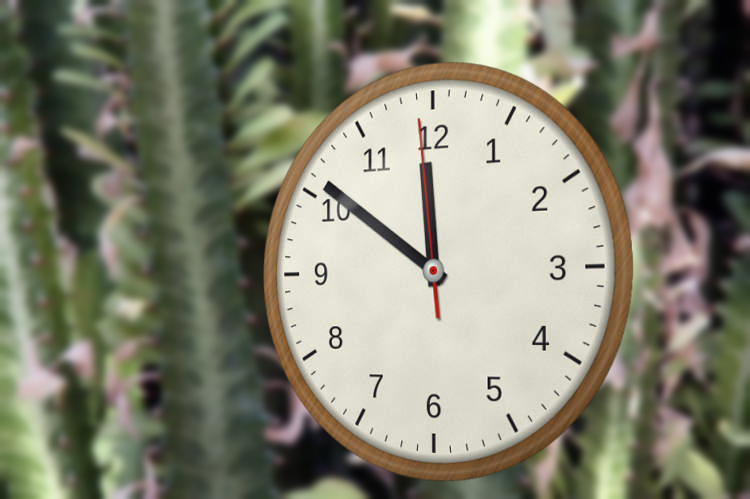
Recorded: 11 h 50 min 59 s
